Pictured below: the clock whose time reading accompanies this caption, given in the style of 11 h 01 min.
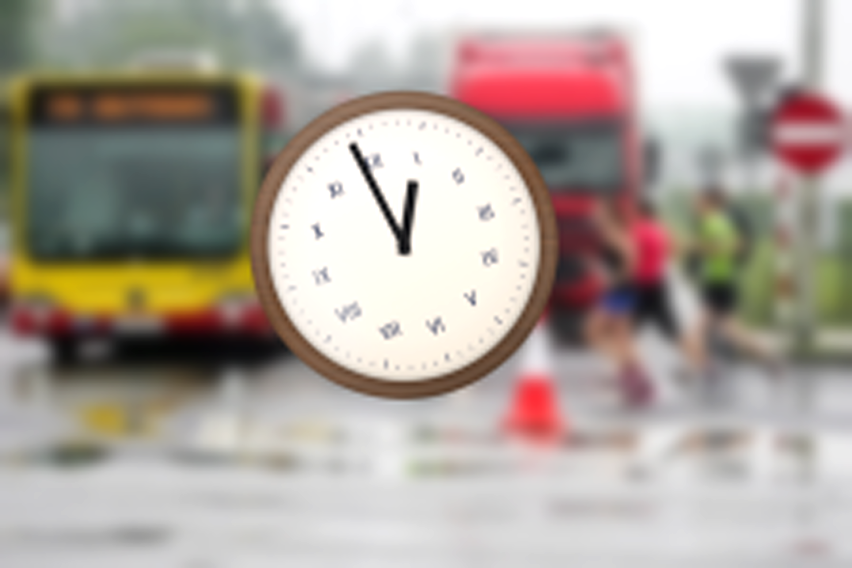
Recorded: 12 h 59 min
